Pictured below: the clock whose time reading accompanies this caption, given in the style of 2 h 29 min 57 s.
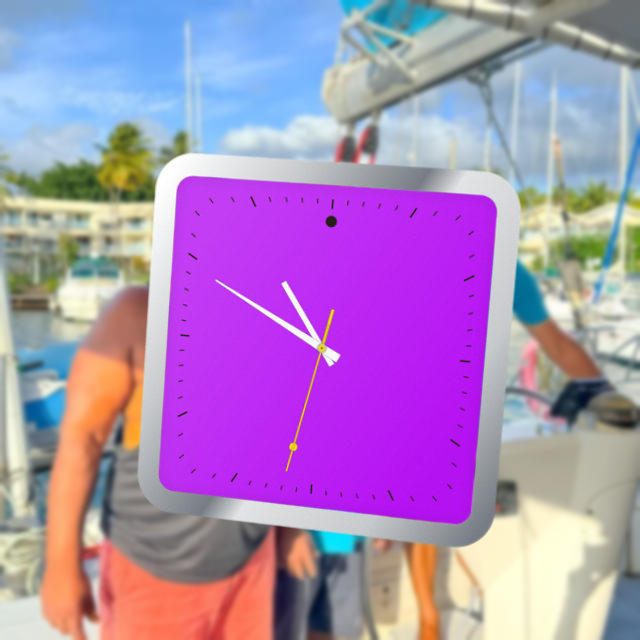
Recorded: 10 h 49 min 32 s
